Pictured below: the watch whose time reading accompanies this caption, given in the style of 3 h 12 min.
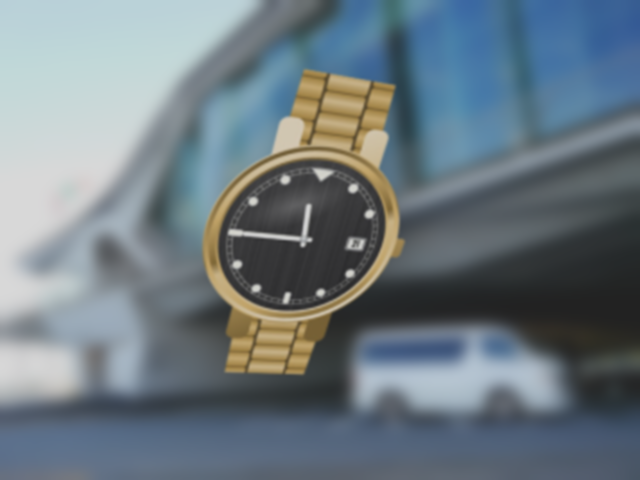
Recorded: 11 h 45 min
